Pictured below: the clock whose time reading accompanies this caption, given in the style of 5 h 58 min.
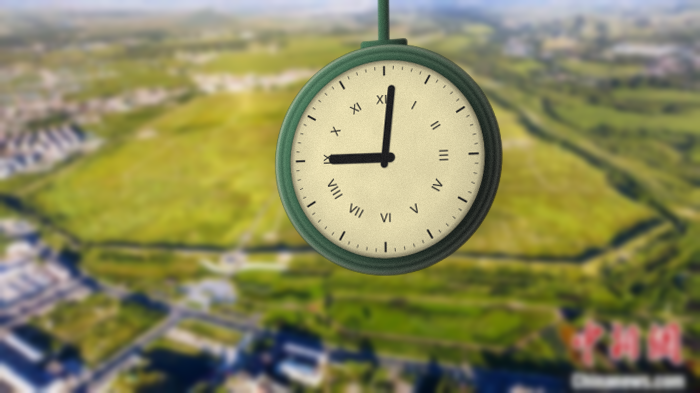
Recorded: 9 h 01 min
